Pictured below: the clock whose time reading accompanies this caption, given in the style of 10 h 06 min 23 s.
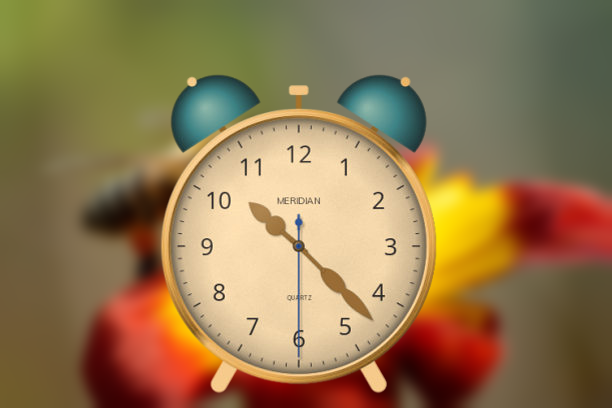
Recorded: 10 h 22 min 30 s
